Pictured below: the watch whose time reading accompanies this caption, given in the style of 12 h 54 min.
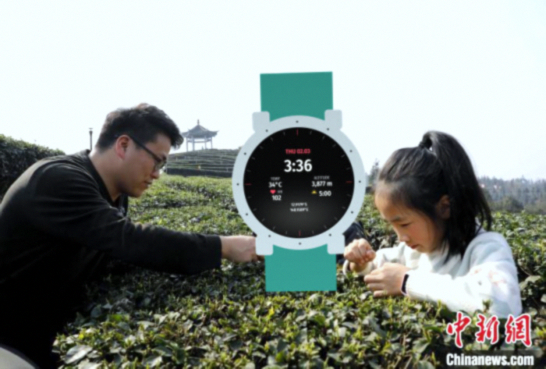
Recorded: 3 h 36 min
